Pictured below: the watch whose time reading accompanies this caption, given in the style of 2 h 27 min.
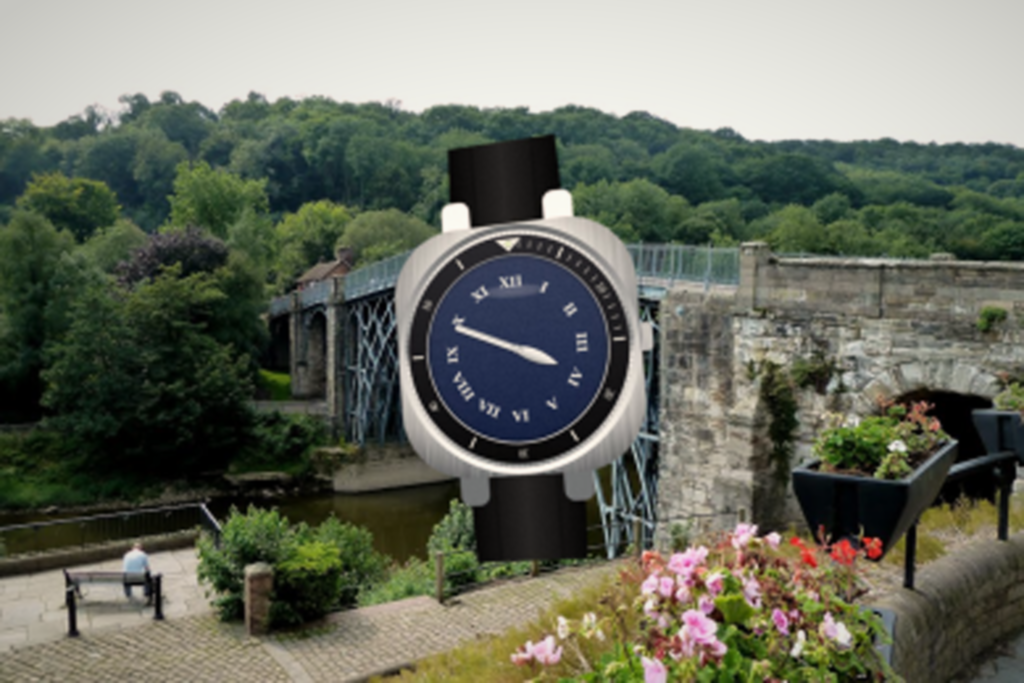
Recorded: 3 h 49 min
